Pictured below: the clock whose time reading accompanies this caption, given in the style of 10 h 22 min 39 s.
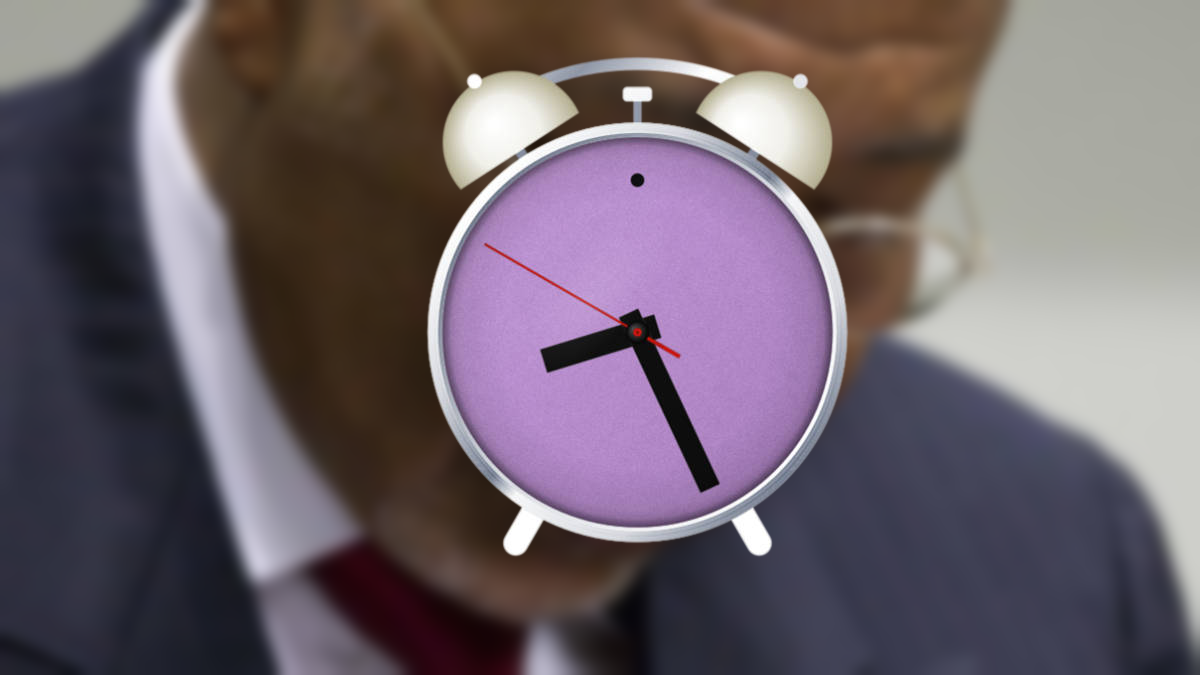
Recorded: 8 h 25 min 50 s
